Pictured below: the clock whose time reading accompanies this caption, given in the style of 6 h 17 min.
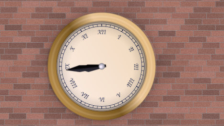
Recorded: 8 h 44 min
